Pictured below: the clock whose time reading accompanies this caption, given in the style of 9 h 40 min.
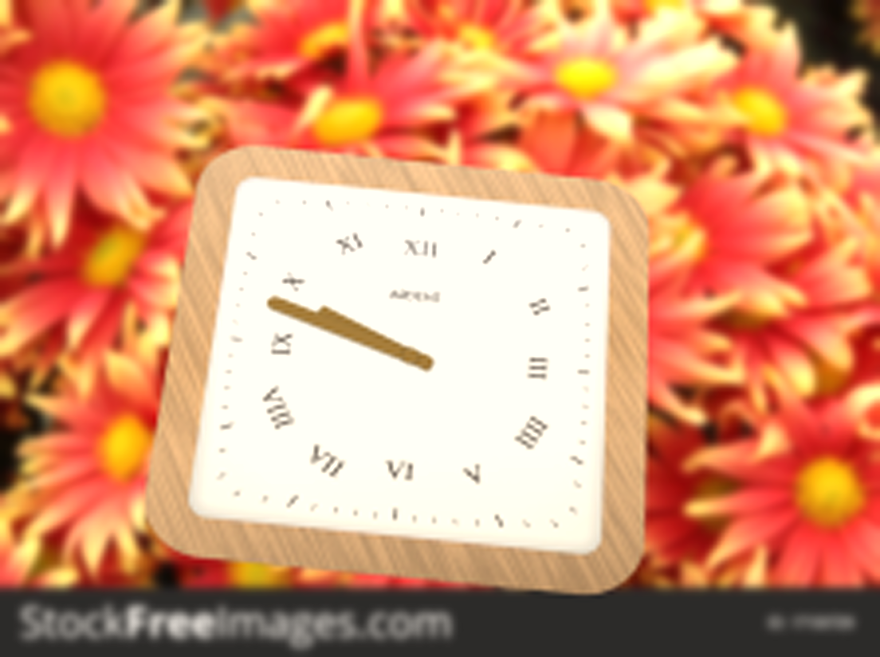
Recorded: 9 h 48 min
